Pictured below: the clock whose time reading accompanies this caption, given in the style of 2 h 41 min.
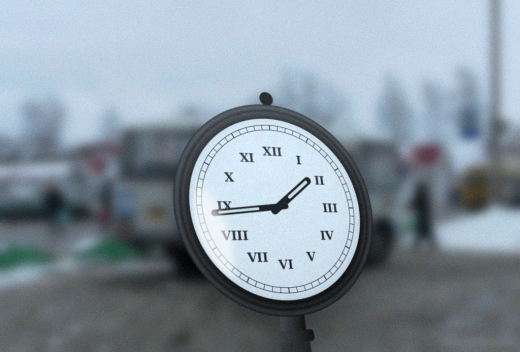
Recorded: 1 h 44 min
